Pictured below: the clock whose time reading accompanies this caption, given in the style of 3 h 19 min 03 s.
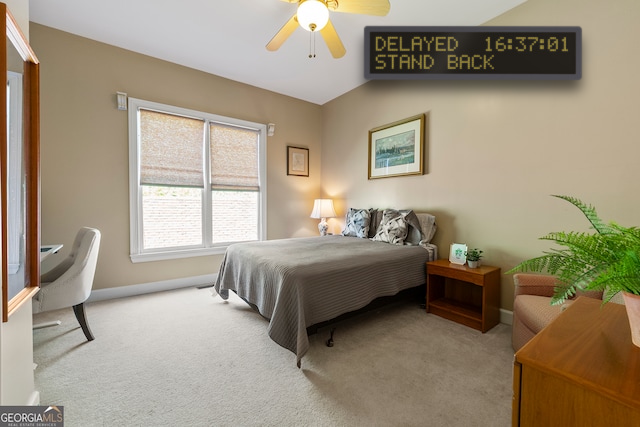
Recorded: 16 h 37 min 01 s
